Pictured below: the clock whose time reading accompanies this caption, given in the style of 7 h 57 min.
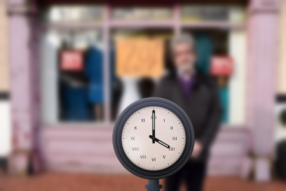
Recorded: 4 h 00 min
